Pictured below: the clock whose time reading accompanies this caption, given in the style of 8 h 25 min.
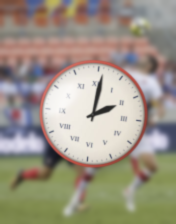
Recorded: 2 h 01 min
